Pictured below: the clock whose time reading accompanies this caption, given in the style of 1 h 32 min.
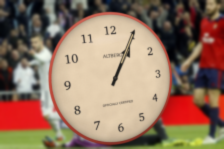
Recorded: 1 h 05 min
